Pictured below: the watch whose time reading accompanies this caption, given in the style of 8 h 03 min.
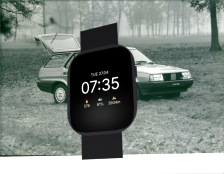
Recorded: 7 h 35 min
